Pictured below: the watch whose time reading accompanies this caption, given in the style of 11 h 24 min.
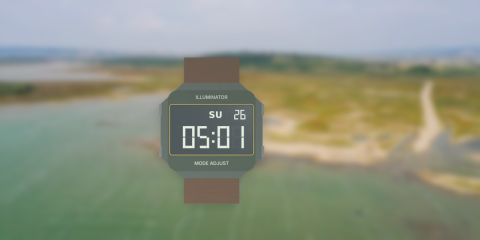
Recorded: 5 h 01 min
